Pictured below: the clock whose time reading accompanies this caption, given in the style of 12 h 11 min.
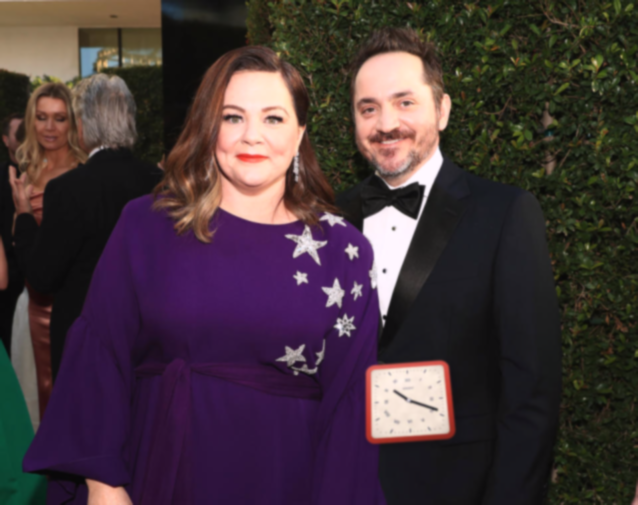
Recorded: 10 h 19 min
